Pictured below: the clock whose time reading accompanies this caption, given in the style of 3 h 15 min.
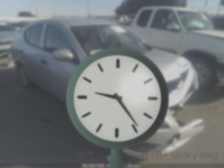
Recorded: 9 h 24 min
